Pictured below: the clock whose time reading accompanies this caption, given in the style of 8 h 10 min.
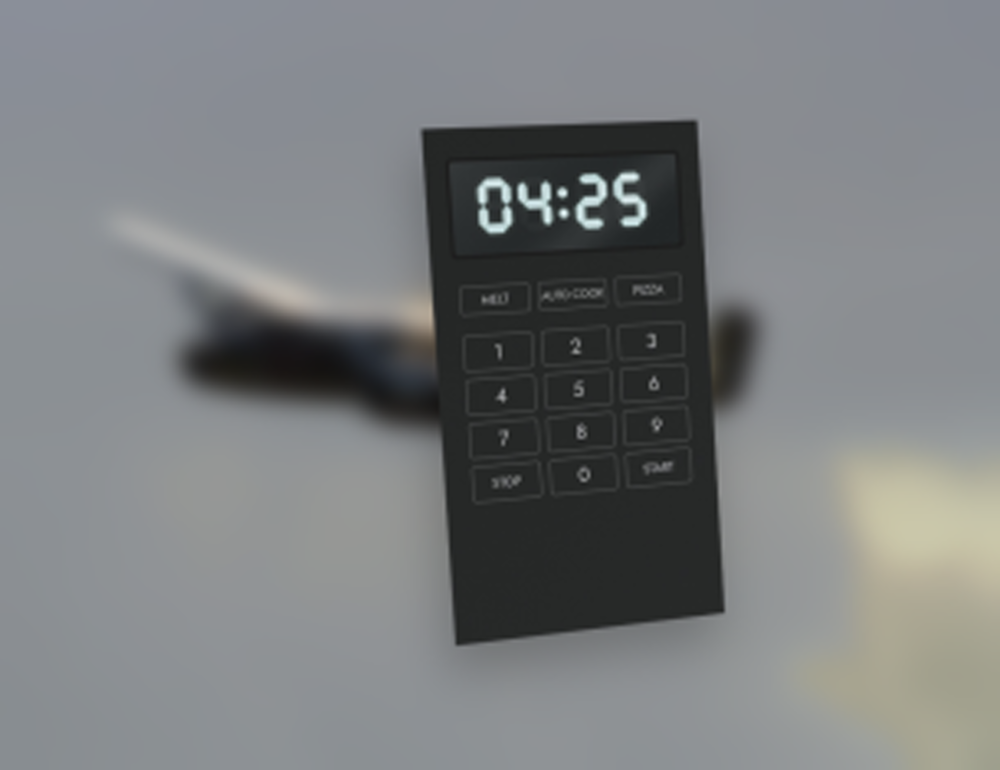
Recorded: 4 h 25 min
